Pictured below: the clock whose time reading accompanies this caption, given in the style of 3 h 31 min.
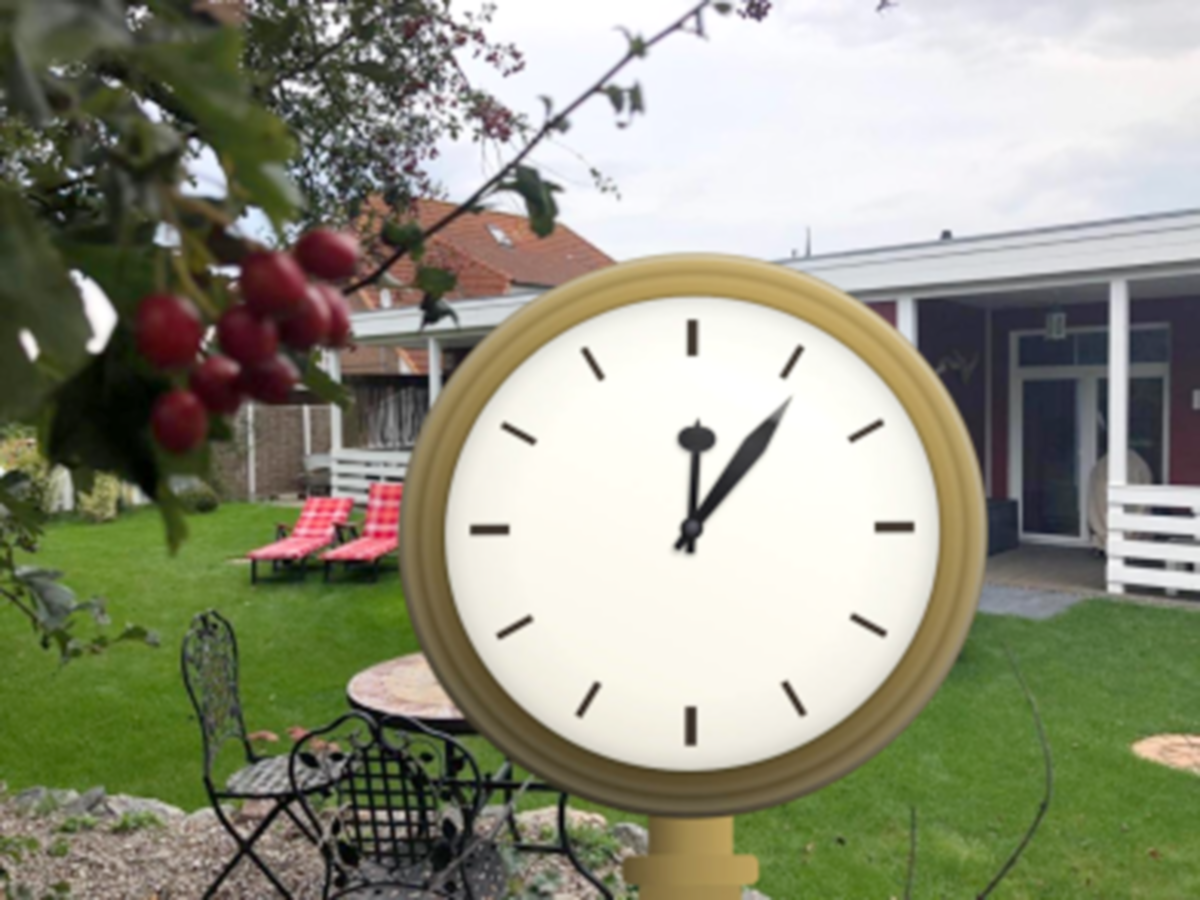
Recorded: 12 h 06 min
